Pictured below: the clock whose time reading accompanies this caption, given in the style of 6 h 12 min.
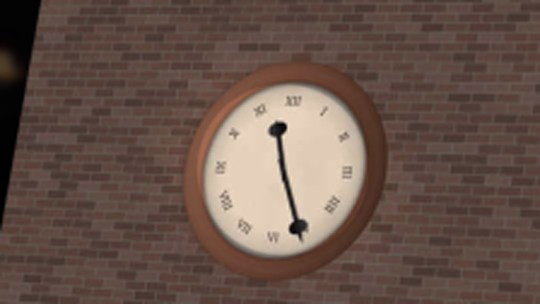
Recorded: 11 h 26 min
